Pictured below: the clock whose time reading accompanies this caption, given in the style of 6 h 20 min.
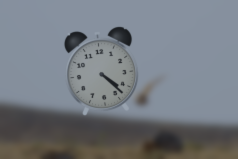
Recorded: 4 h 23 min
